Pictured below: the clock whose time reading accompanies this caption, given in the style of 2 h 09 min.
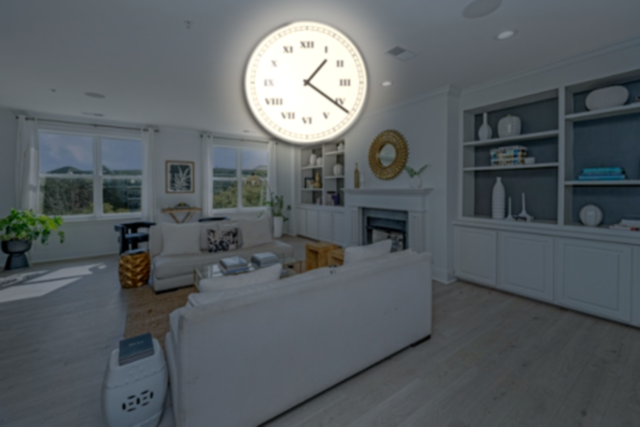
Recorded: 1 h 21 min
